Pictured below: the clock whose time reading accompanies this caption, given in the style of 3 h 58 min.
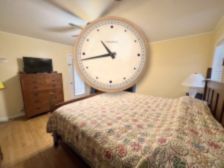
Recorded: 10 h 43 min
